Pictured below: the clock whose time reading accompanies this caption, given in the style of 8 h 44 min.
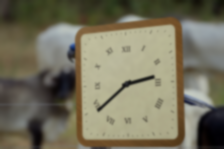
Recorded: 2 h 39 min
